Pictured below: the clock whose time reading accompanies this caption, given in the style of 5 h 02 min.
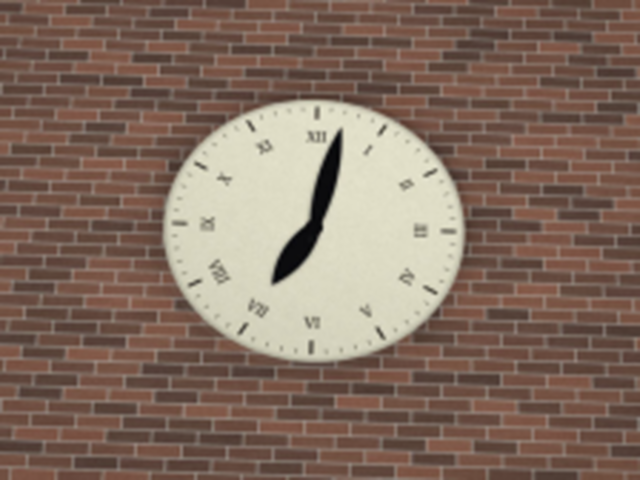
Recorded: 7 h 02 min
